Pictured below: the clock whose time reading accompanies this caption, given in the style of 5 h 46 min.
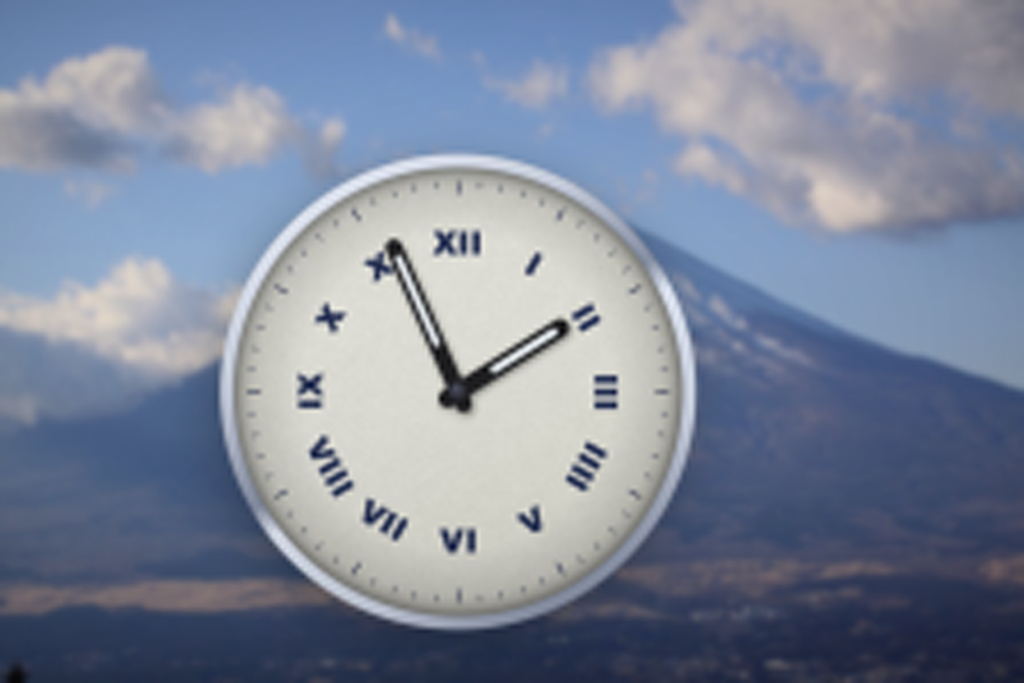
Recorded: 1 h 56 min
